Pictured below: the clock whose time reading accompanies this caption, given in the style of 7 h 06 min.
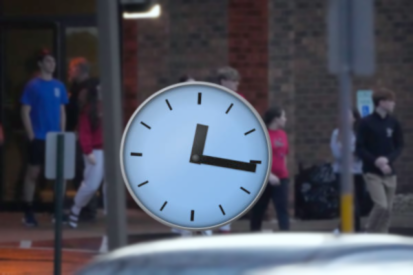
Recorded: 12 h 16 min
